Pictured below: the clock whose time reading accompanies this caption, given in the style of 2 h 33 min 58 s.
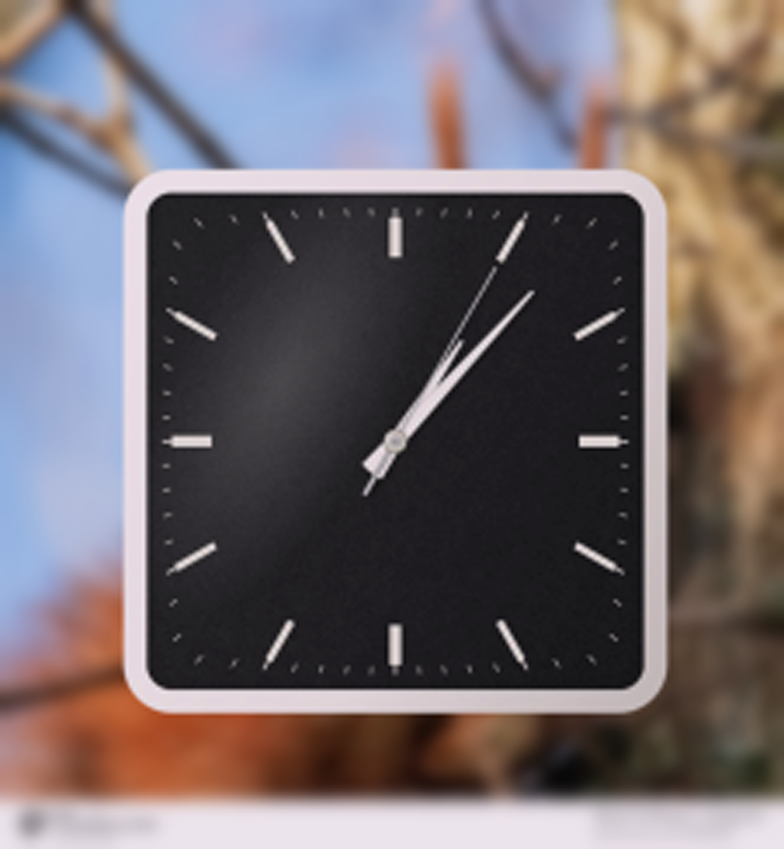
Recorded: 1 h 07 min 05 s
